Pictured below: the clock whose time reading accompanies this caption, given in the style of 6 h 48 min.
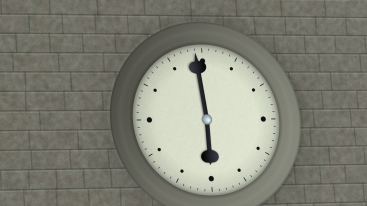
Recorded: 5 h 59 min
